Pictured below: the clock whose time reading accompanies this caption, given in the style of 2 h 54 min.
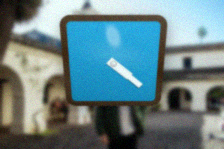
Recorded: 4 h 22 min
